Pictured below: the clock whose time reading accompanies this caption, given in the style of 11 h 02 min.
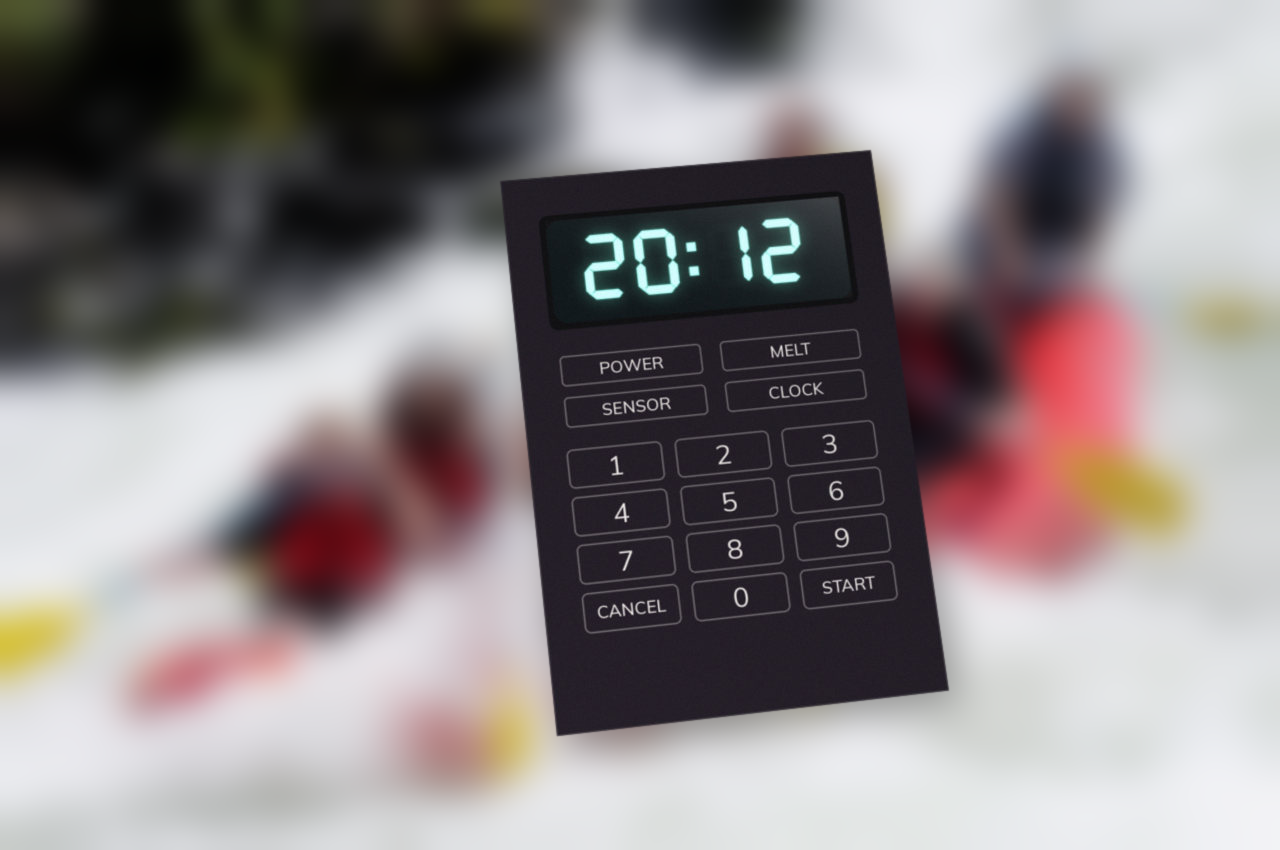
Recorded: 20 h 12 min
